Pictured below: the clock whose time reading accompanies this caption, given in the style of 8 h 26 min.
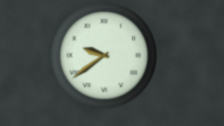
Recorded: 9 h 39 min
